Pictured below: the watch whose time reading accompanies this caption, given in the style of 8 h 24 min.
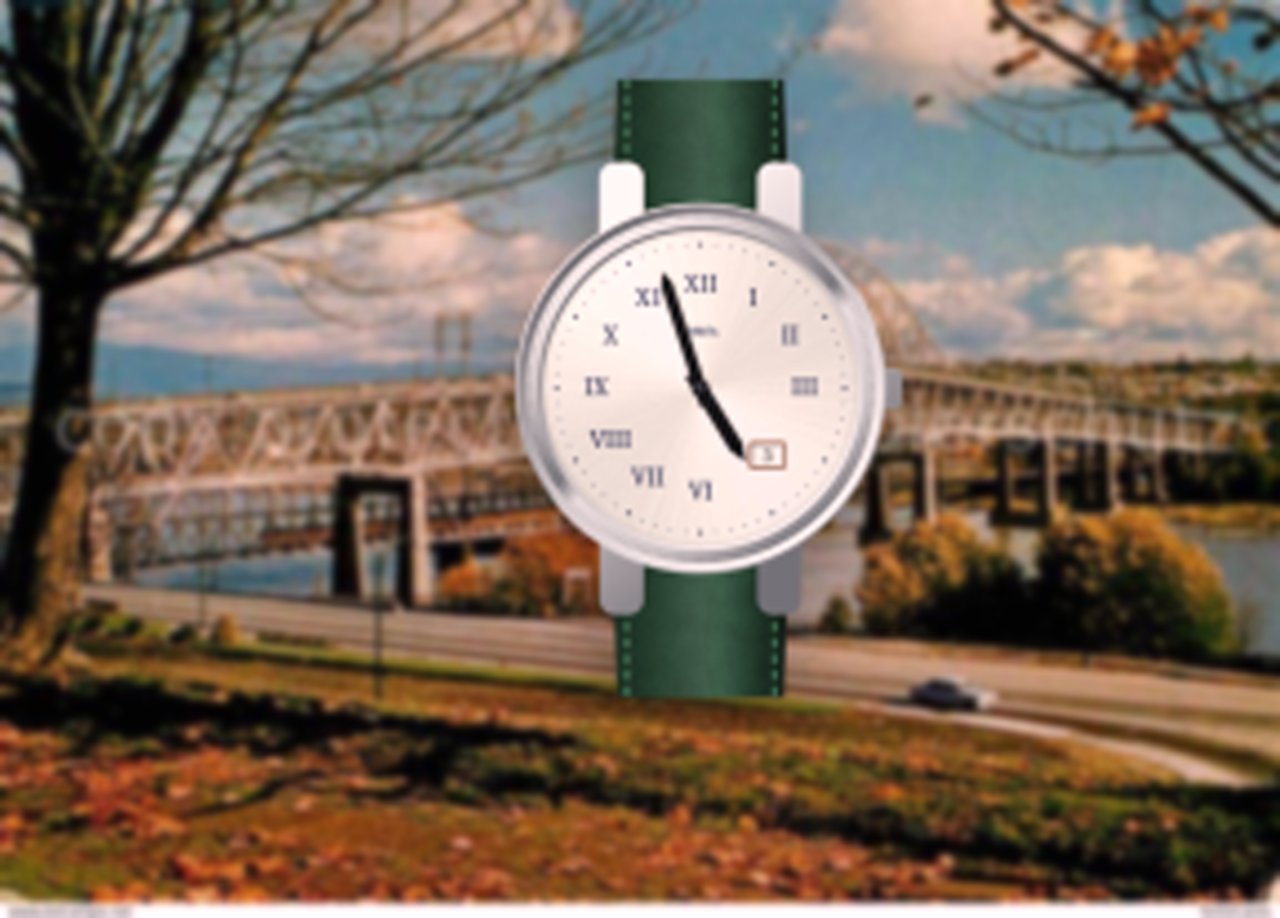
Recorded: 4 h 57 min
